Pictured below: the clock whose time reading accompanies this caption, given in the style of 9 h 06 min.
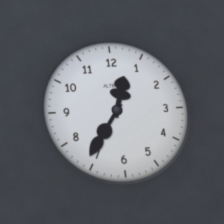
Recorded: 12 h 36 min
